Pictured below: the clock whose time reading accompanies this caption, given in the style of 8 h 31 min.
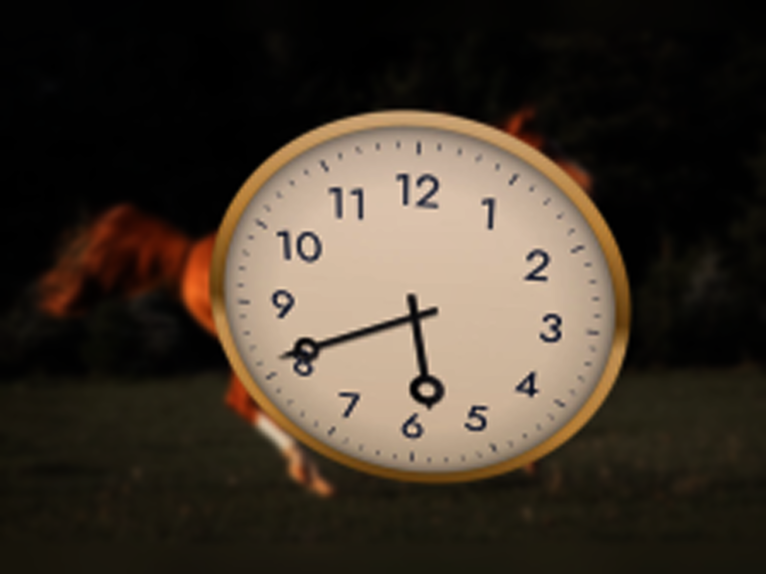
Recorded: 5 h 41 min
